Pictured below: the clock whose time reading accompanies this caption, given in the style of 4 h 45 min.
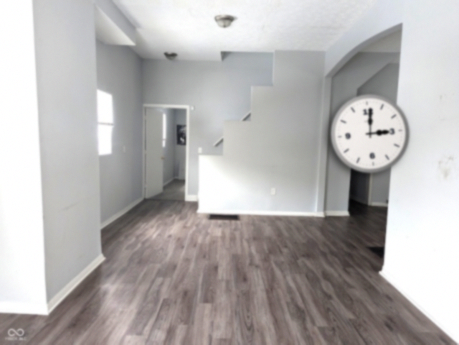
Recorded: 3 h 01 min
